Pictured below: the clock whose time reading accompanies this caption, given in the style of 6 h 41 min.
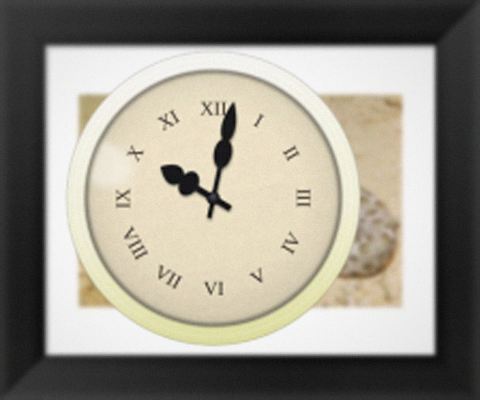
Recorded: 10 h 02 min
